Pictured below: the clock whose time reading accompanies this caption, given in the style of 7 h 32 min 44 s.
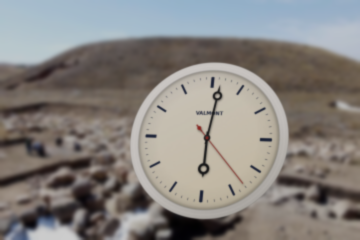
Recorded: 6 h 01 min 23 s
